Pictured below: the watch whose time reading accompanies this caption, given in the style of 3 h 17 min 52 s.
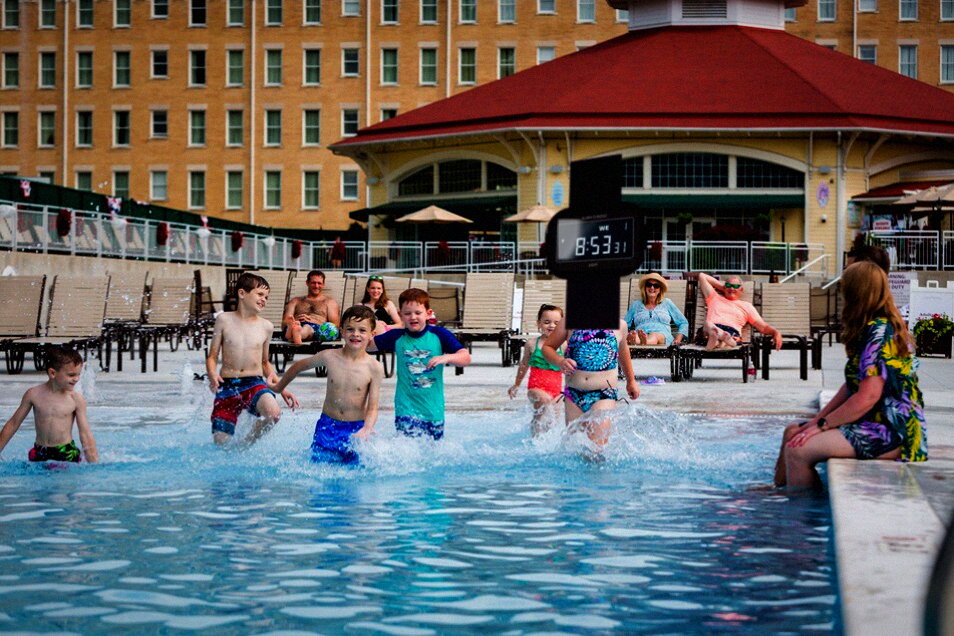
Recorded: 8 h 53 min 31 s
